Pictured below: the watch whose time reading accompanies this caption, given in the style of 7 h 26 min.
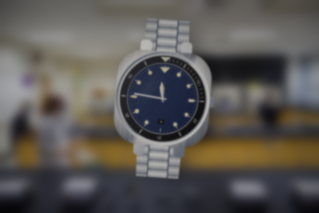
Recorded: 11 h 46 min
